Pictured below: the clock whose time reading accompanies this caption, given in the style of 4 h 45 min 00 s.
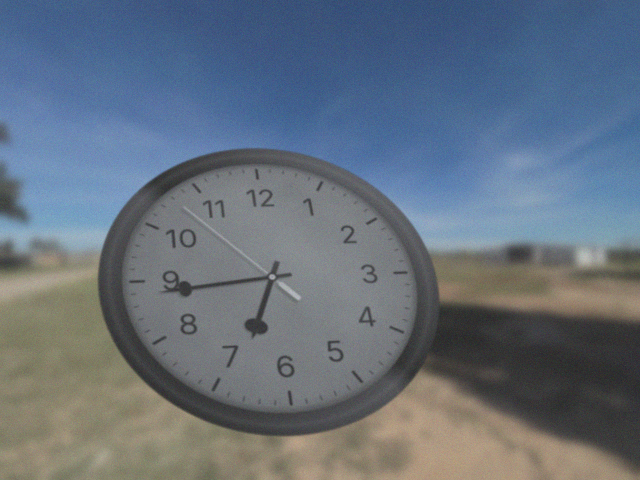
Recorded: 6 h 43 min 53 s
